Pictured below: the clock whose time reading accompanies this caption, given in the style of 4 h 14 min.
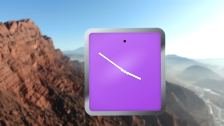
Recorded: 3 h 51 min
